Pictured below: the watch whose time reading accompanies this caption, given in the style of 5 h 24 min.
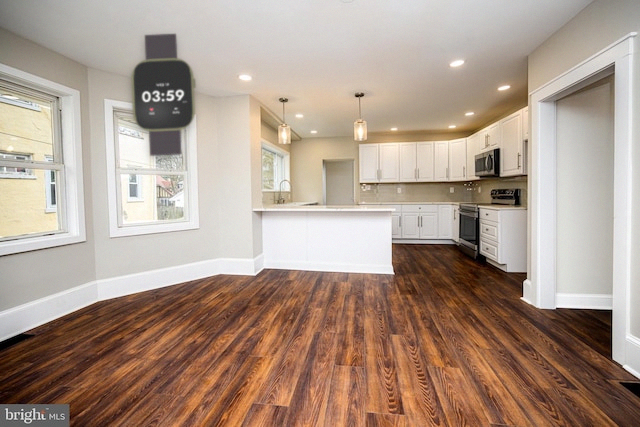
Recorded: 3 h 59 min
